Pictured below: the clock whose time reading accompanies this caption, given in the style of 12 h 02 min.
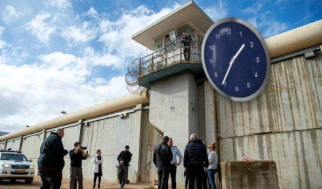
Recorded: 1 h 36 min
